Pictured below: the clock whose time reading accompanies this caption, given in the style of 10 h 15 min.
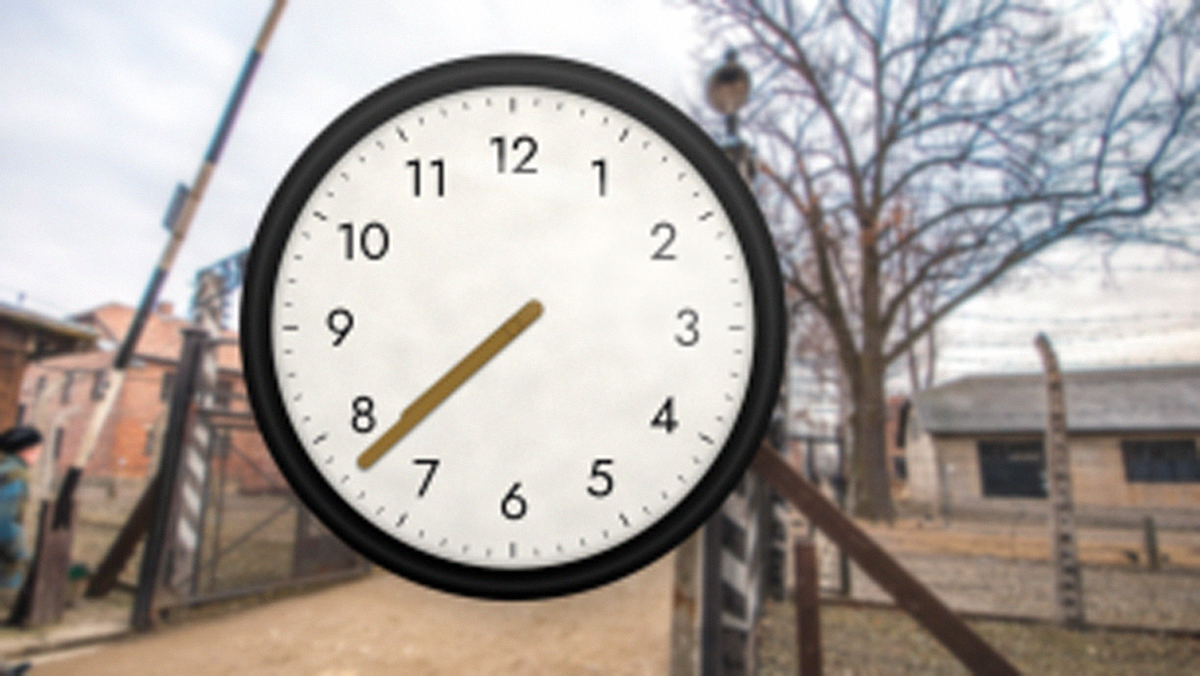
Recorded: 7 h 38 min
